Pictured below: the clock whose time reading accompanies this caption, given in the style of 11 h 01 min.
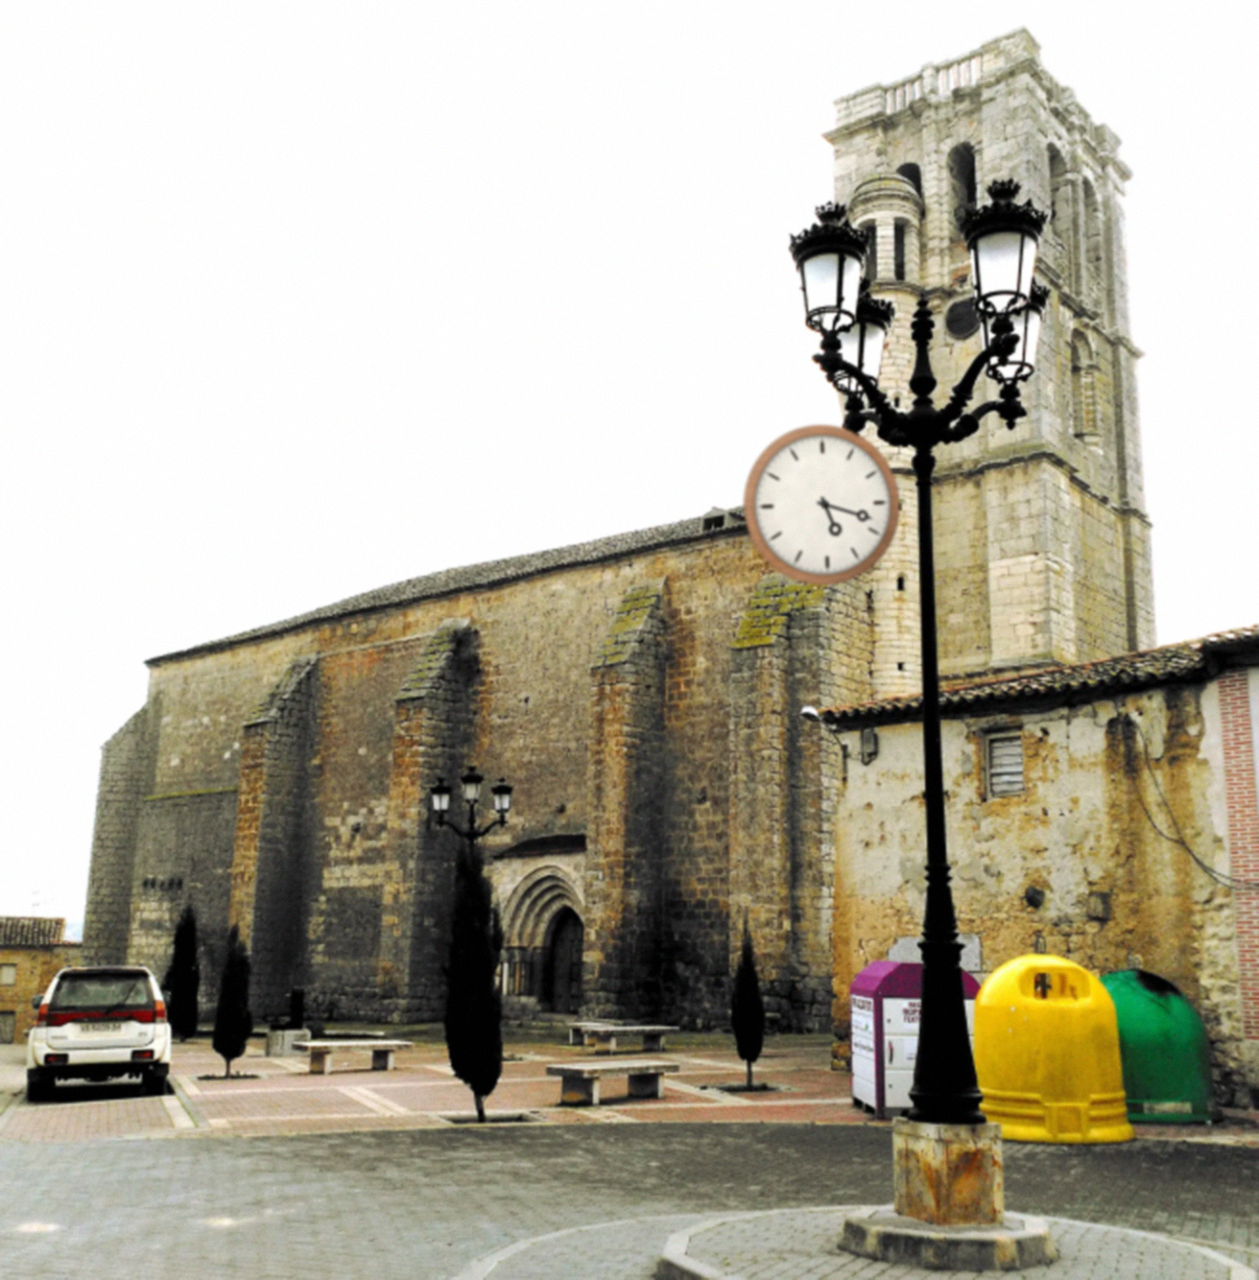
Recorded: 5 h 18 min
